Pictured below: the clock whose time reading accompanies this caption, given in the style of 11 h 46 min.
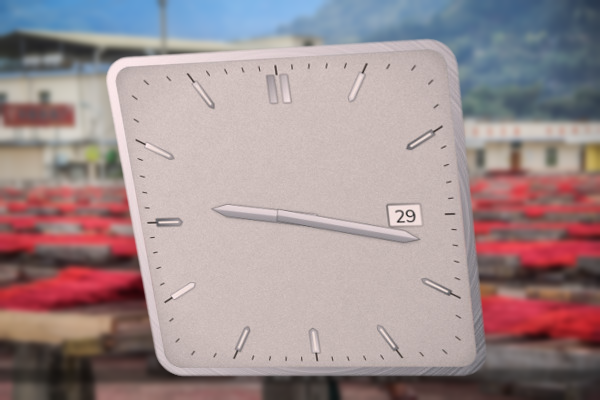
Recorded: 9 h 17 min
